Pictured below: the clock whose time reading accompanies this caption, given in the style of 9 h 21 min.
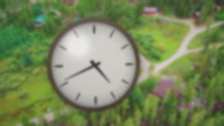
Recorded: 4 h 41 min
